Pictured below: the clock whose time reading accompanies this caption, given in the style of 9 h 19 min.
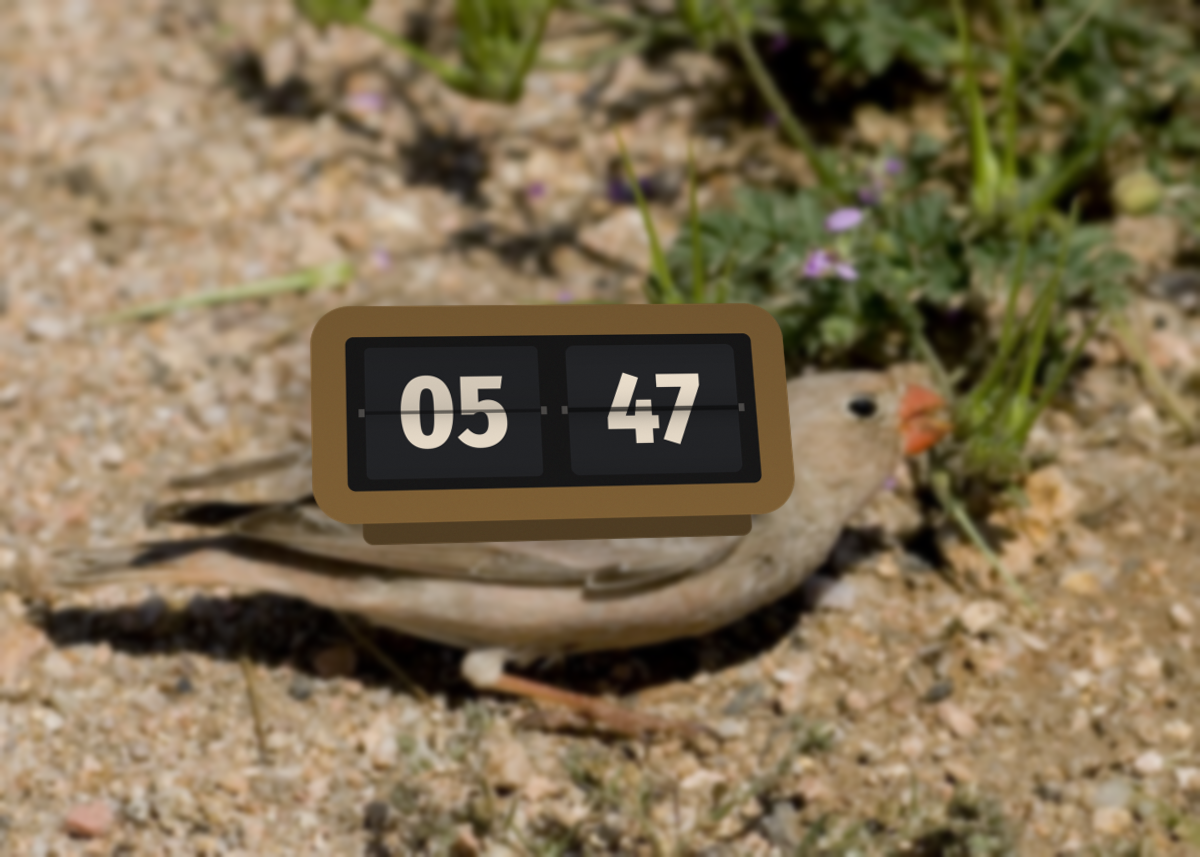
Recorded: 5 h 47 min
